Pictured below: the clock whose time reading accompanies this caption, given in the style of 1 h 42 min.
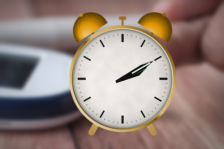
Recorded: 2 h 10 min
